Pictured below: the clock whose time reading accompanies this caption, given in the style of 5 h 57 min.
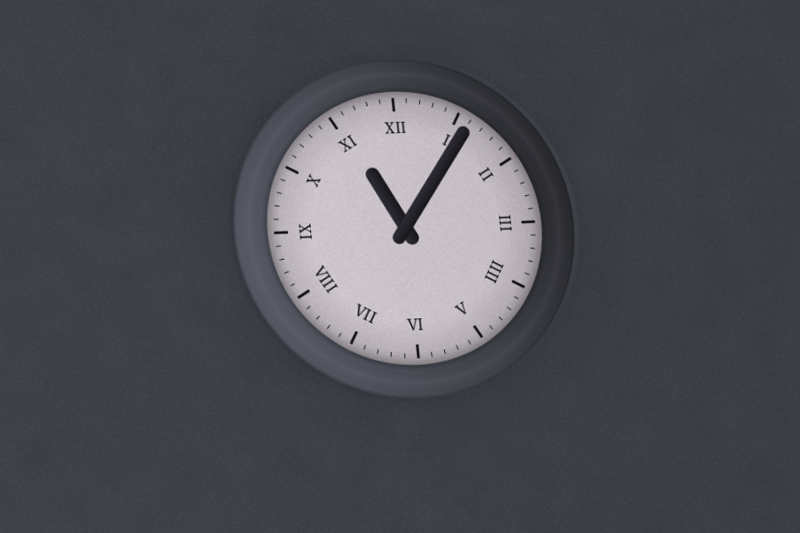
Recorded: 11 h 06 min
